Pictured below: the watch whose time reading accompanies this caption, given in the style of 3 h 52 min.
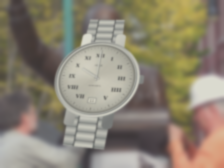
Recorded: 10 h 00 min
